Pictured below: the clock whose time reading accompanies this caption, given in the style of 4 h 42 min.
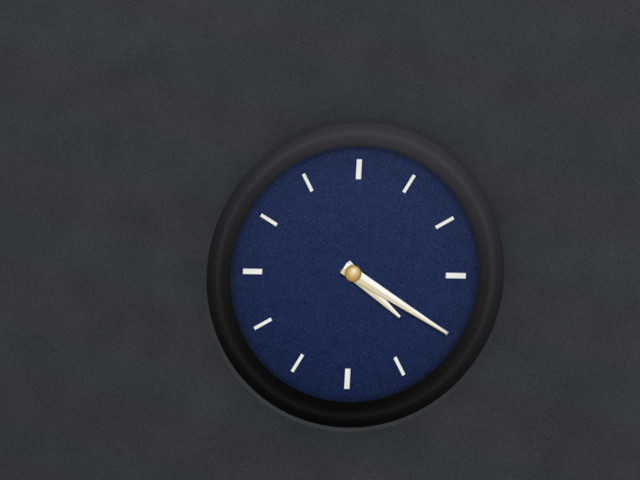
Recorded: 4 h 20 min
